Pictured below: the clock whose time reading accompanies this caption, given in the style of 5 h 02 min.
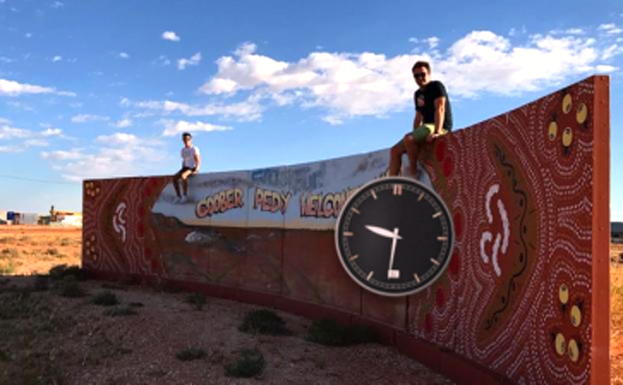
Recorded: 9 h 31 min
